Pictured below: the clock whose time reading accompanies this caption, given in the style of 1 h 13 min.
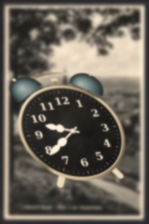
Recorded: 9 h 39 min
